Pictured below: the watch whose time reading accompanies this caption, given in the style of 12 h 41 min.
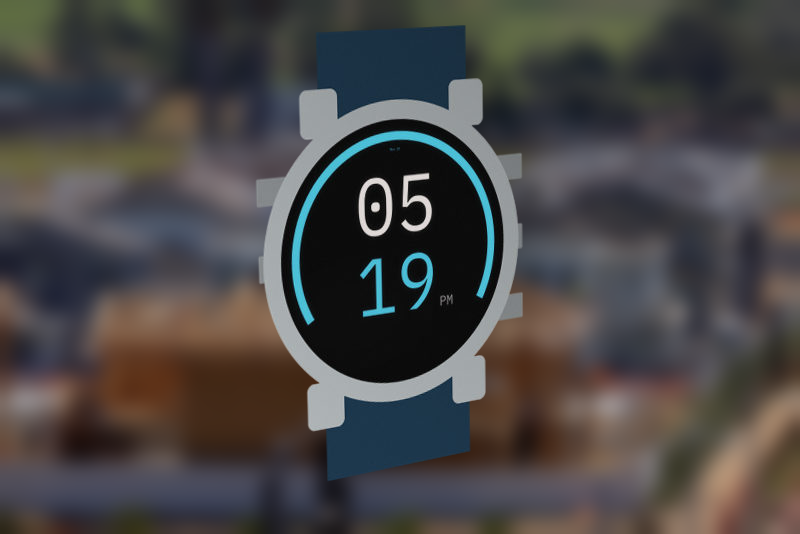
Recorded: 5 h 19 min
